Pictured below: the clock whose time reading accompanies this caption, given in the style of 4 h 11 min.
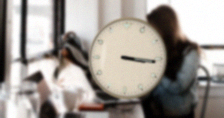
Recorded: 3 h 16 min
